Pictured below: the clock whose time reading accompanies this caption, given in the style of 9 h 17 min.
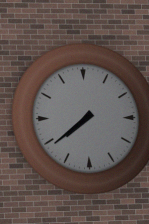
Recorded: 7 h 39 min
